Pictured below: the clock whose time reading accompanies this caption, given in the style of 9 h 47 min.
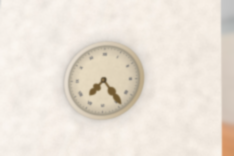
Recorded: 7 h 24 min
